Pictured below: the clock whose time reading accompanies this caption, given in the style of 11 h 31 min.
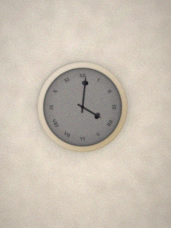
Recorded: 4 h 01 min
